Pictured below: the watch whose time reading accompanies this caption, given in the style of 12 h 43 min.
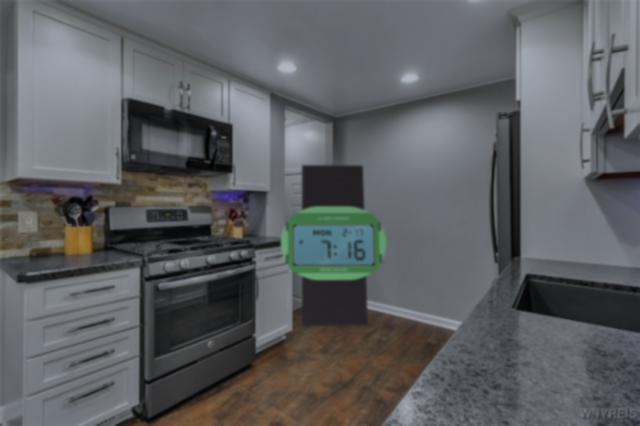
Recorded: 7 h 16 min
